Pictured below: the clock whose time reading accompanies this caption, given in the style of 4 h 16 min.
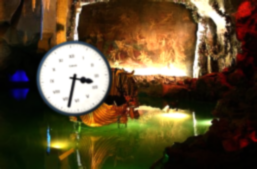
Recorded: 3 h 33 min
